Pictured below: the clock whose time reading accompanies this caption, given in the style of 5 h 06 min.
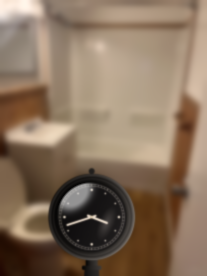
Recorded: 3 h 42 min
